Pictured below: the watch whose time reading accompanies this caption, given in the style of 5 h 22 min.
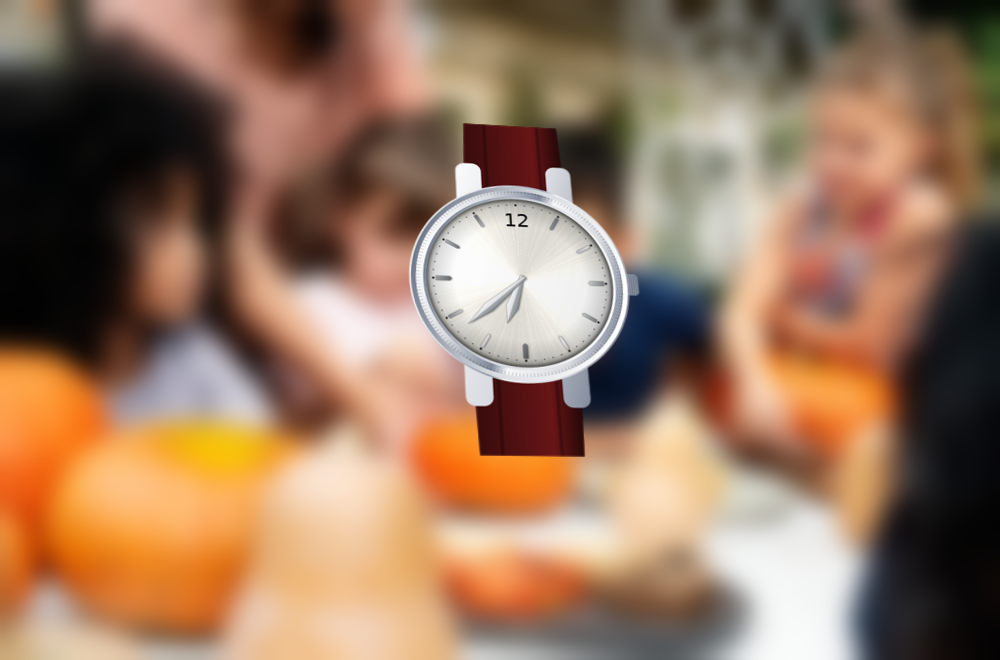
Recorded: 6 h 38 min
